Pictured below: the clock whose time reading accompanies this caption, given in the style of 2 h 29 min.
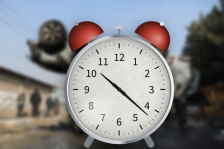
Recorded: 10 h 22 min
